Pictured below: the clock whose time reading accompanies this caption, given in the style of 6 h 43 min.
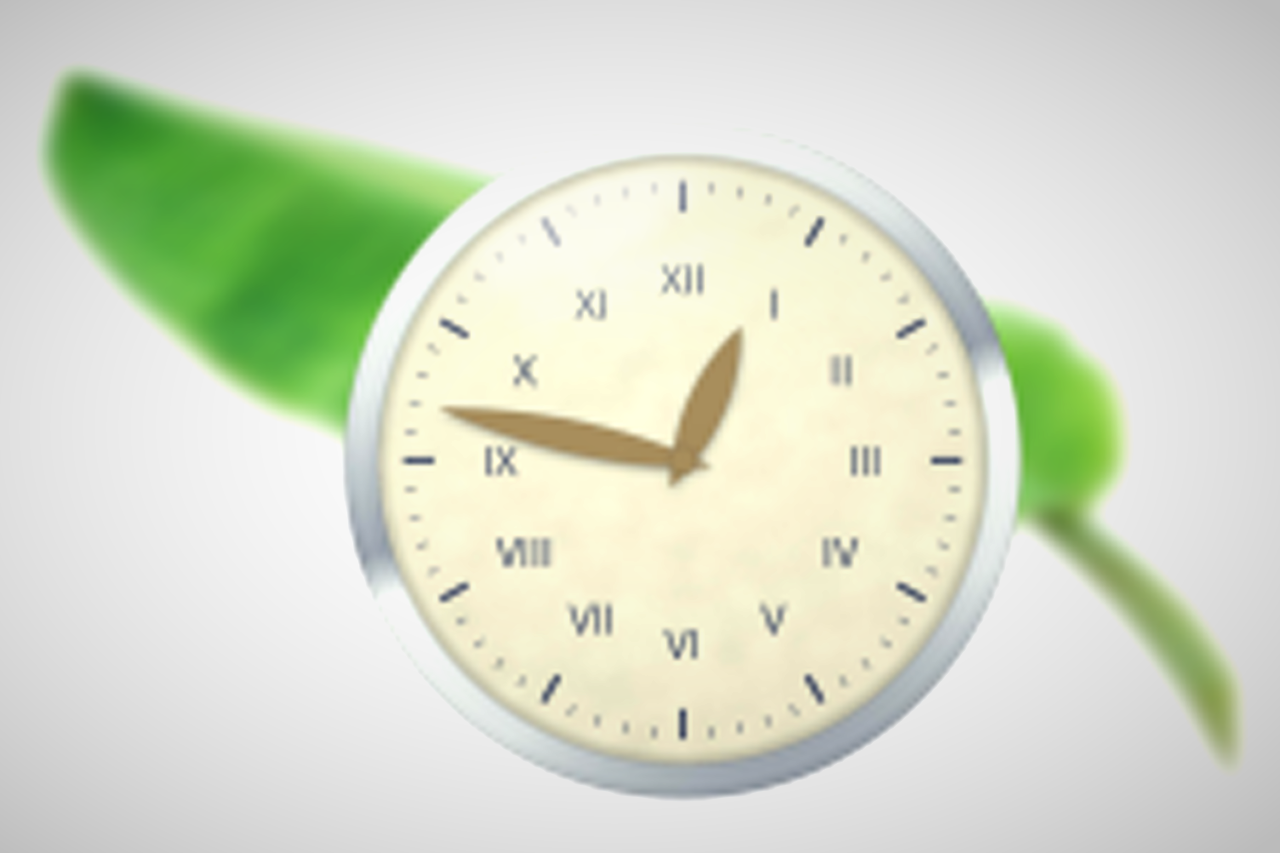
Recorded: 12 h 47 min
